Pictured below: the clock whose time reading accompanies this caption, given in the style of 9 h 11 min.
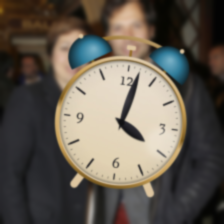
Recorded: 4 h 02 min
